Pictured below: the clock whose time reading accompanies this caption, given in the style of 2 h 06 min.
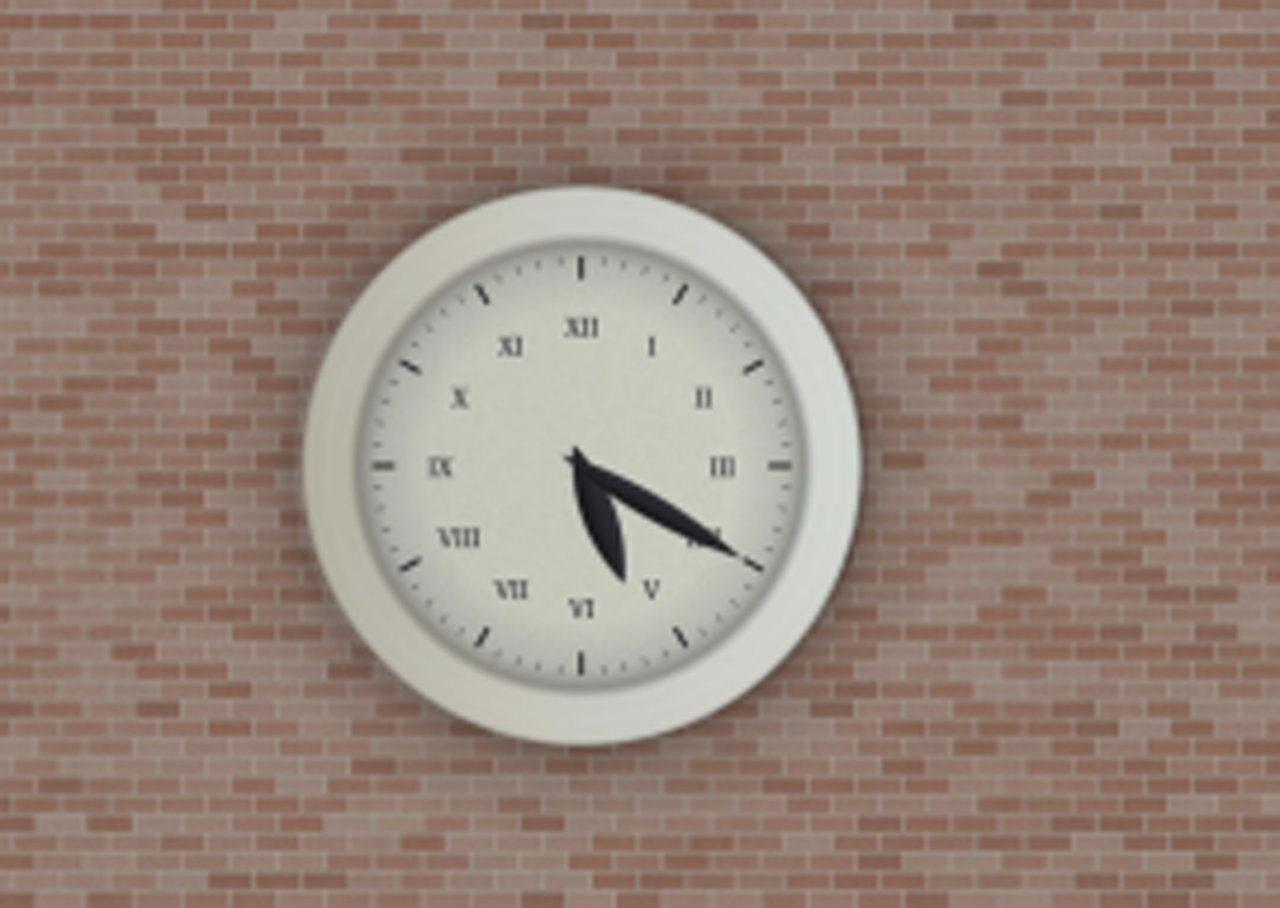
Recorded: 5 h 20 min
